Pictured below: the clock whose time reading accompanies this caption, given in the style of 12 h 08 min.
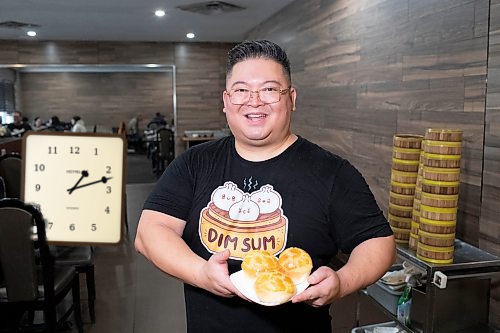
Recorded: 1 h 12 min
